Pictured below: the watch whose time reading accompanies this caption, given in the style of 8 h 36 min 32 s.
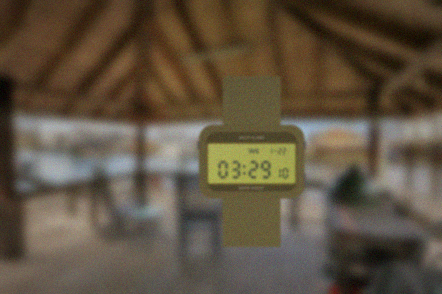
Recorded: 3 h 29 min 10 s
